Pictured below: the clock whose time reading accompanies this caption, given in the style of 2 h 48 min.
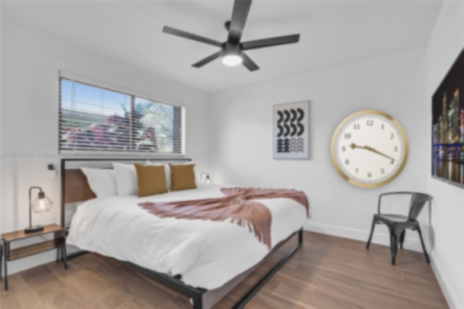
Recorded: 9 h 19 min
